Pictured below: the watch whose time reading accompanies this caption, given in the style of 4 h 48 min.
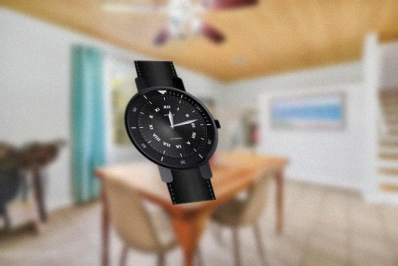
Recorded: 12 h 13 min
